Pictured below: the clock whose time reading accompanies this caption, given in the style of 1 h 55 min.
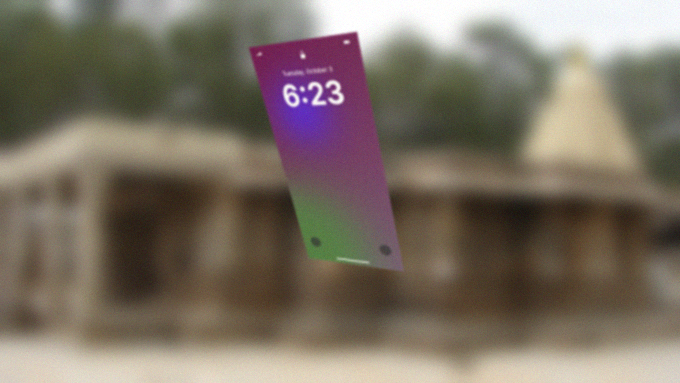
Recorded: 6 h 23 min
